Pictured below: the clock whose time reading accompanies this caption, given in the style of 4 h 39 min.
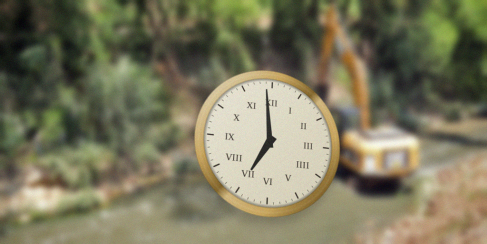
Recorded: 6 h 59 min
